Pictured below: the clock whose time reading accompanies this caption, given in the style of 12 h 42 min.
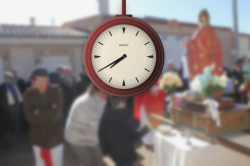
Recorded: 7 h 40 min
